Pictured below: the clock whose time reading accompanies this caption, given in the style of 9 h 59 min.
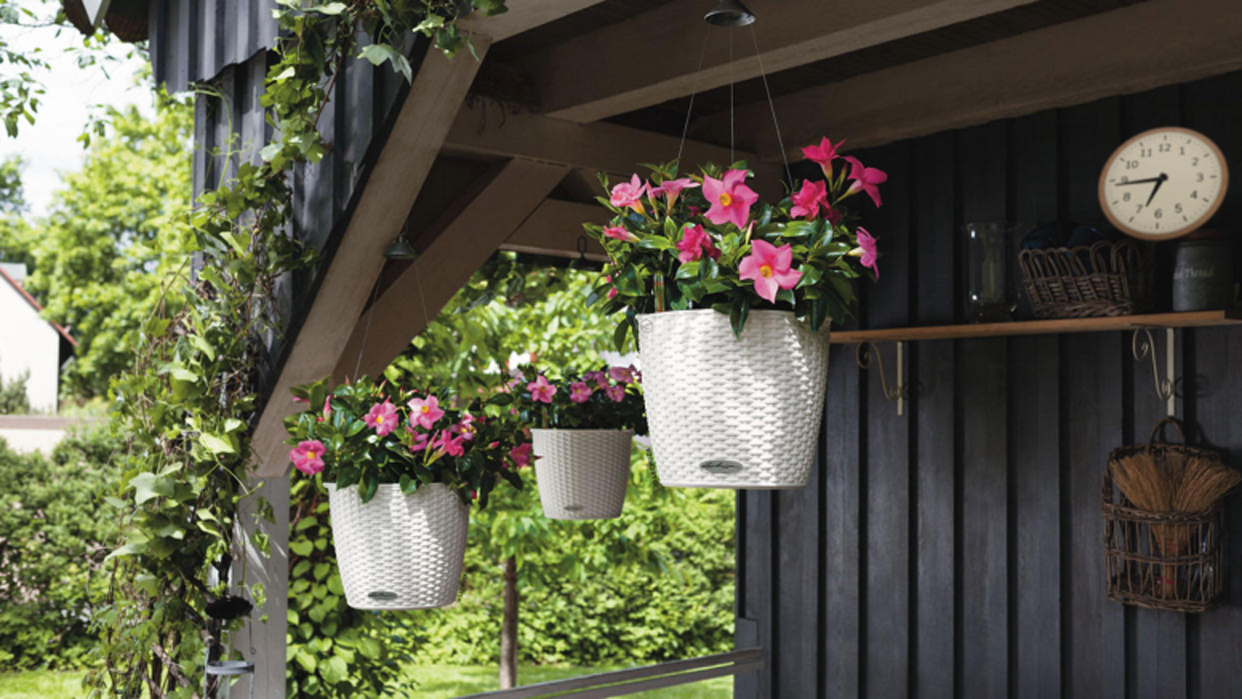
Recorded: 6 h 44 min
